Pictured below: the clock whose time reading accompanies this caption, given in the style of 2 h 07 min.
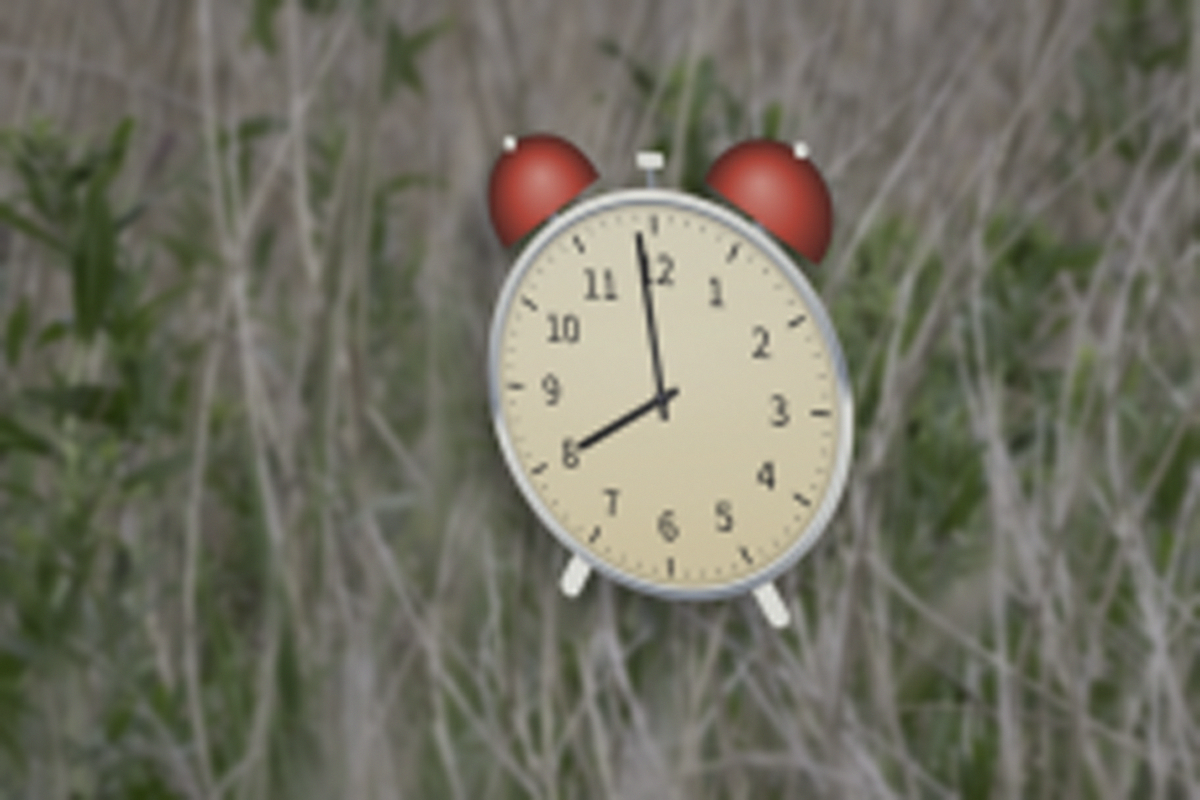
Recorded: 7 h 59 min
